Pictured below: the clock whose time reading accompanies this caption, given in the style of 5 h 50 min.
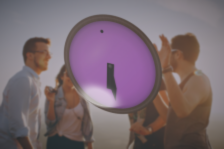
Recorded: 6 h 31 min
